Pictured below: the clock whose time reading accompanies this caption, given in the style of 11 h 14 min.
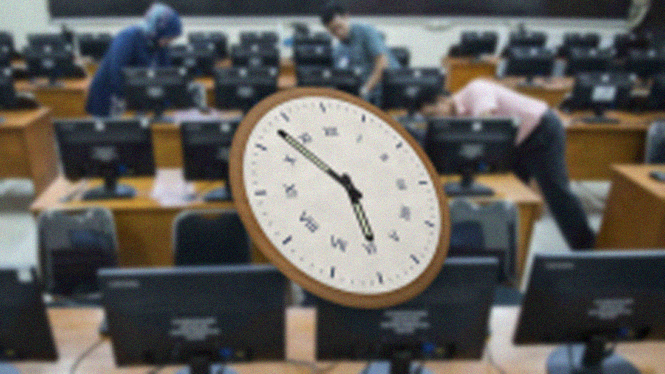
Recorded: 5 h 53 min
